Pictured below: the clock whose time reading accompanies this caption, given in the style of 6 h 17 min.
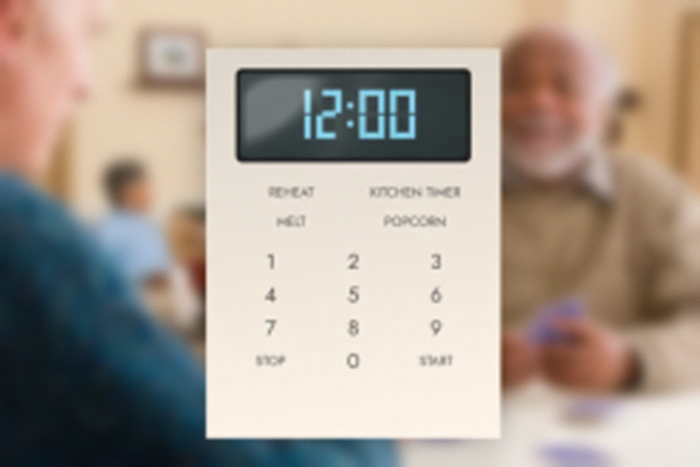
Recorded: 12 h 00 min
